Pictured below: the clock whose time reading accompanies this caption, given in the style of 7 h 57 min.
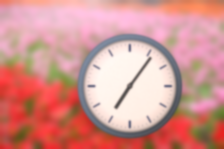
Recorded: 7 h 06 min
